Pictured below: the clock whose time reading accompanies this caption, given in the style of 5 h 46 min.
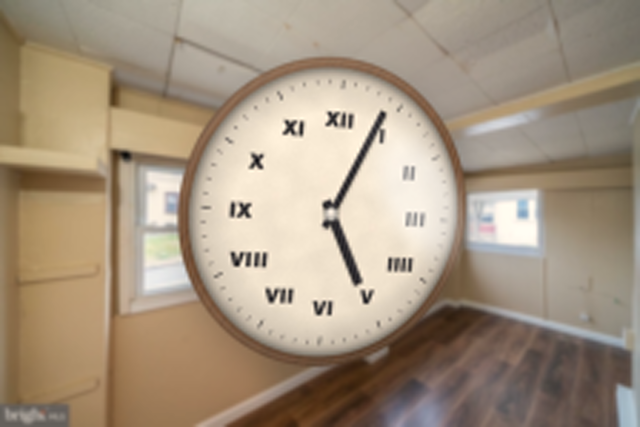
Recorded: 5 h 04 min
